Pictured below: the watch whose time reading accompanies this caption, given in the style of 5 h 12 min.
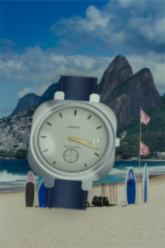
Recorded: 3 h 18 min
